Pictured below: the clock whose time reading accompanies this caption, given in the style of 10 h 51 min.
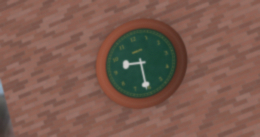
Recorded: 9 h 31 min
